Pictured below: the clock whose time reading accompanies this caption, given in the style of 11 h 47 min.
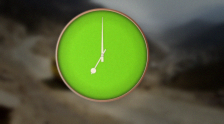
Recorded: 7 h 00 min
